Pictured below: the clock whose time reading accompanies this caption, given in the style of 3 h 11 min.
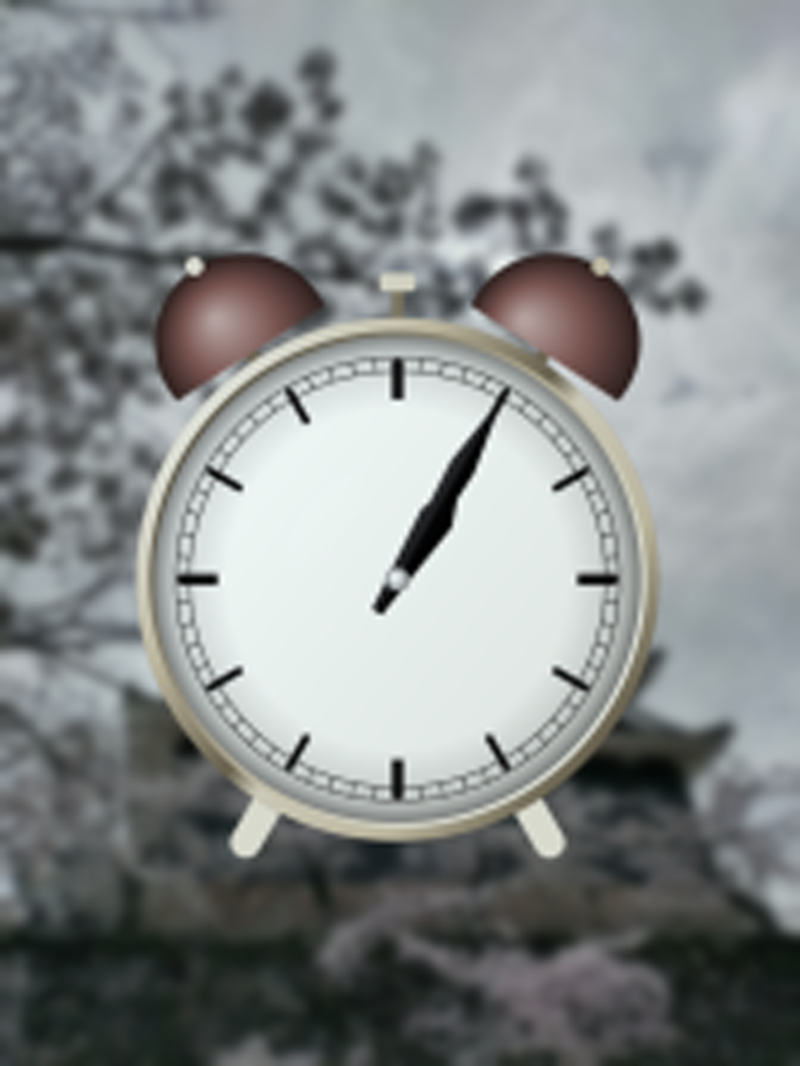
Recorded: 1 h 05 min
